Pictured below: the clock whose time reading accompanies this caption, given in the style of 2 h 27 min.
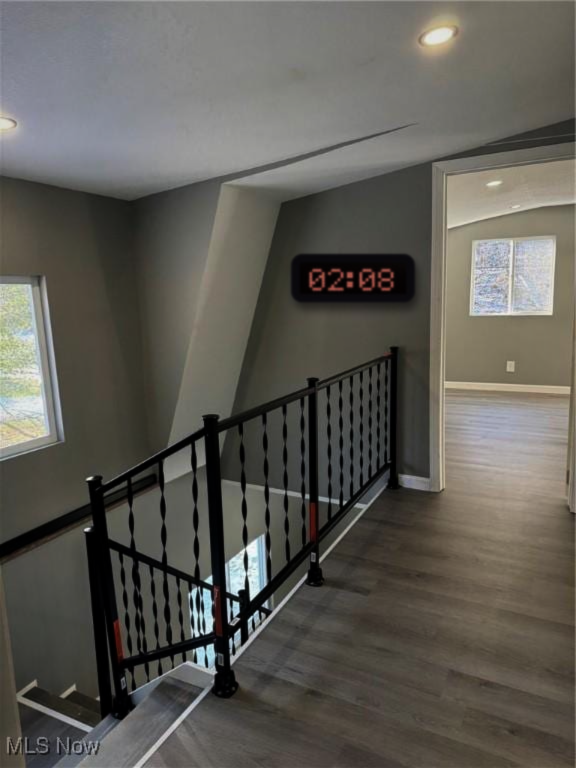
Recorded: 2 h 08 min
